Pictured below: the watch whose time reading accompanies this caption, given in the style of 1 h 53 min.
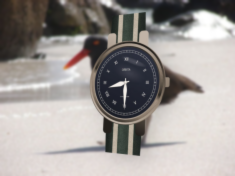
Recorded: 8 h 30 min
